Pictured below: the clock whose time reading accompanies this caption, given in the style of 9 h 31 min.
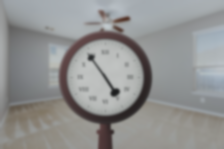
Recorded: 4 h 54 min
